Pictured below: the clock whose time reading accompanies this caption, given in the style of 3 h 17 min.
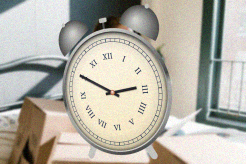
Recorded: 2 h 50 min
